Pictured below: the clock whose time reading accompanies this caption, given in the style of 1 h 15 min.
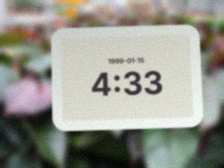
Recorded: 4 h 33 min
